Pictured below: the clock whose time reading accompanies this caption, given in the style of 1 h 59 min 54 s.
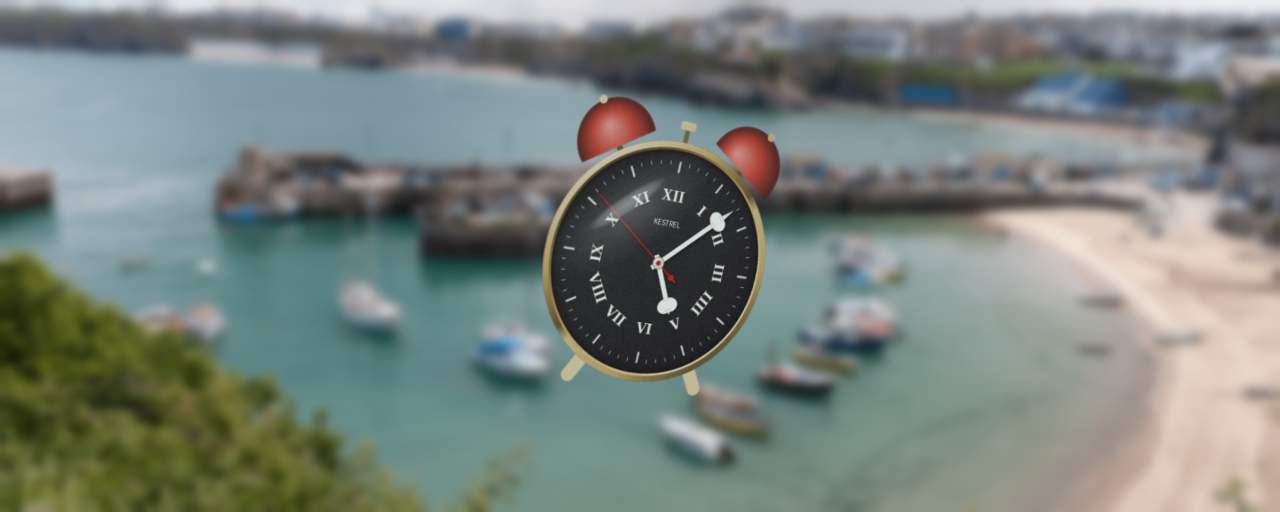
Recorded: 5 h 07 min 51 s
